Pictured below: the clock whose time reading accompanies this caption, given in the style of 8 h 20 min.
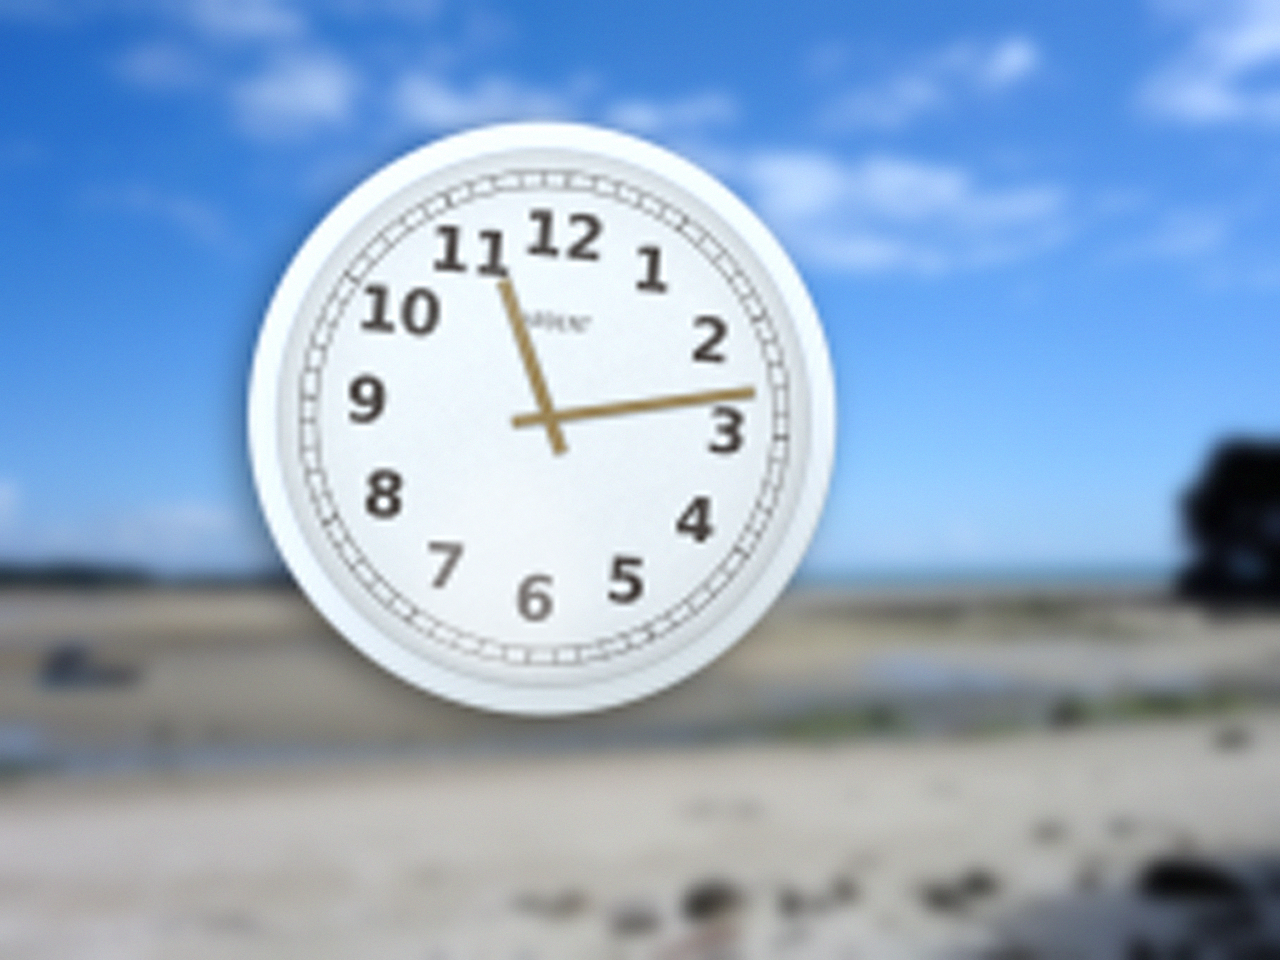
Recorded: 11 h 13 min
